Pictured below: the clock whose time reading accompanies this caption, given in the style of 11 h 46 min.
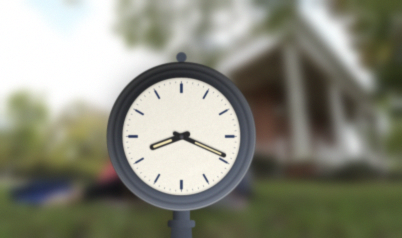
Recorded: 8 h 19 min
